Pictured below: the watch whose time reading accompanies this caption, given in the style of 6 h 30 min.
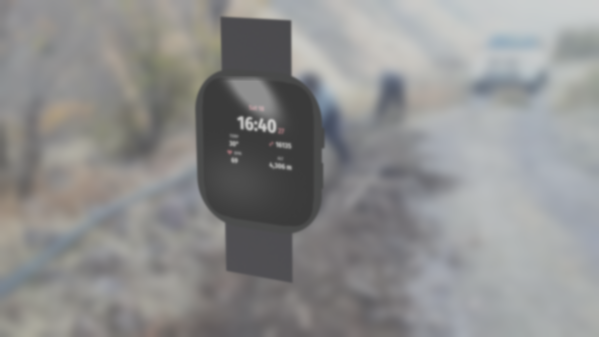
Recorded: 16 h 40 min
